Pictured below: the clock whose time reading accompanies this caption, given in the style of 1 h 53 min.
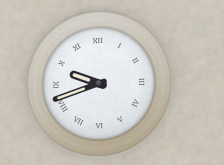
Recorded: 9 h 42 min
